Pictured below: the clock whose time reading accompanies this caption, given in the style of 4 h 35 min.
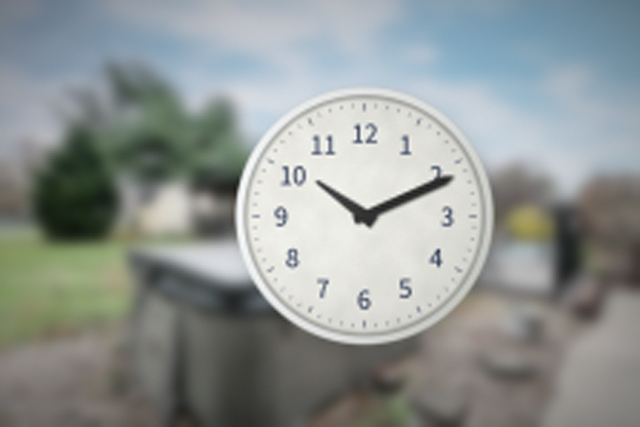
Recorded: 10 h 11 min
